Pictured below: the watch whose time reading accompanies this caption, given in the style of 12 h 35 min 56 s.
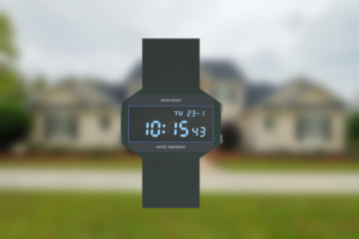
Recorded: 10 h 15 min 43 s
